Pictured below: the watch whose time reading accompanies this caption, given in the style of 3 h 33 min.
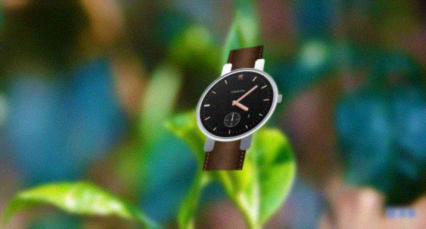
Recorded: 4 h 08 min
